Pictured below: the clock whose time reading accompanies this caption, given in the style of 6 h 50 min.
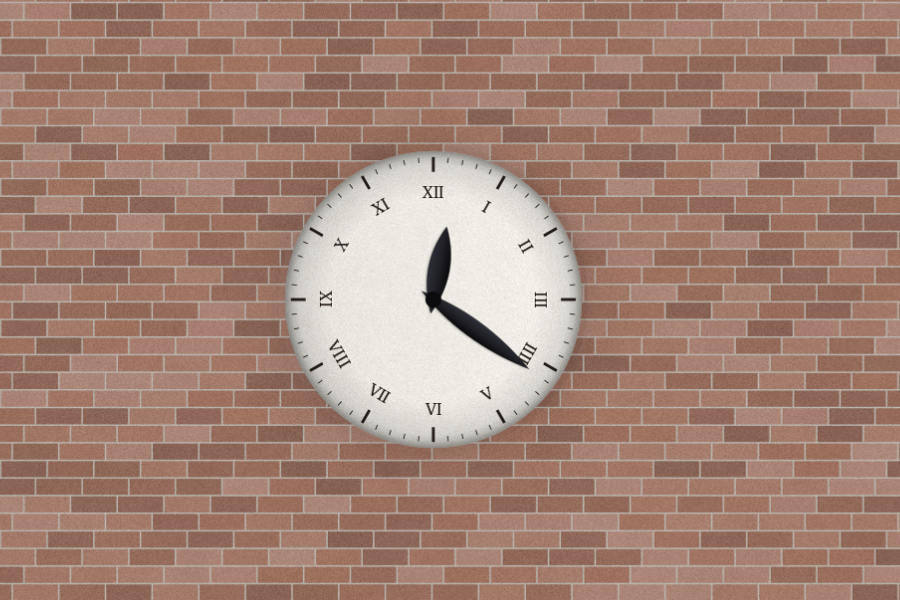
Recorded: 12 h 21 min
